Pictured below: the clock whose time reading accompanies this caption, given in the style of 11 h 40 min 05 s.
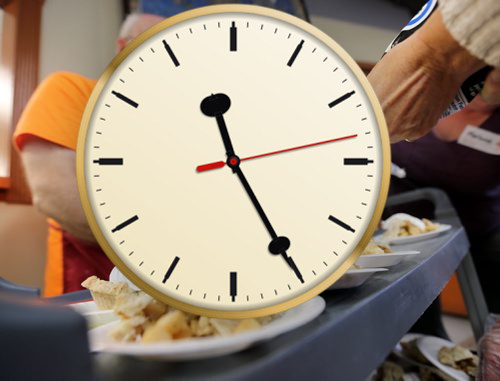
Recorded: 11 h 25 min 13 s
